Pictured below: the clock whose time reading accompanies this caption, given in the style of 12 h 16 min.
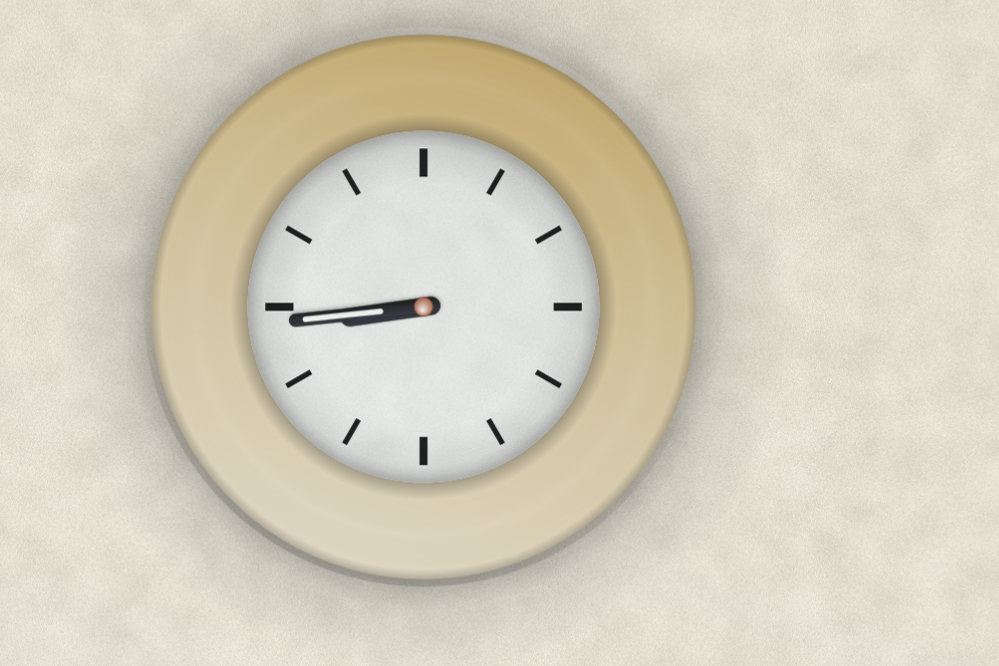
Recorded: 8 h 44 min
